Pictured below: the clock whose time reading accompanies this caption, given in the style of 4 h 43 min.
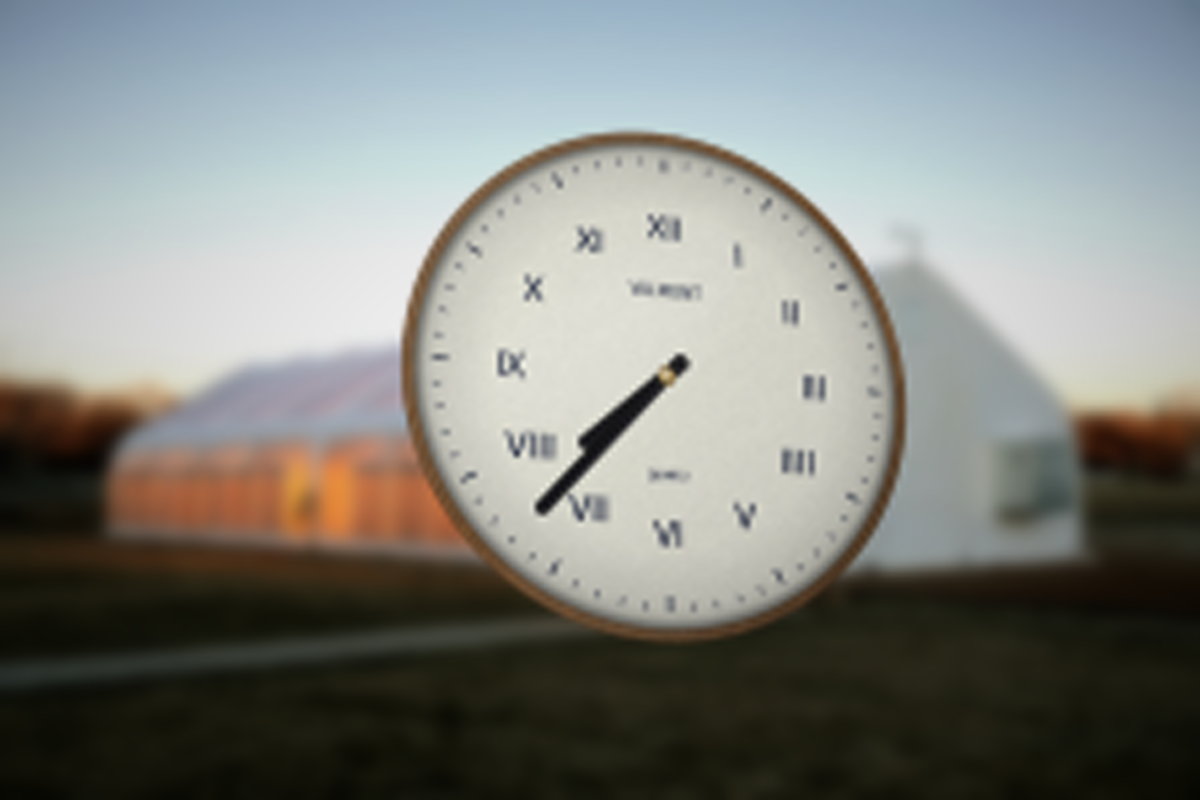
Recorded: 7 h 37 min
